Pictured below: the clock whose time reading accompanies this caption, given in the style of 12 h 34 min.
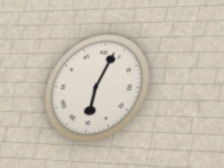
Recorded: 6 h 03 min
